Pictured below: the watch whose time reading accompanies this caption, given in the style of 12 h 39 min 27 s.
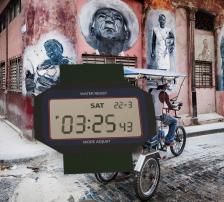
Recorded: 3 h 25 min 43 s
